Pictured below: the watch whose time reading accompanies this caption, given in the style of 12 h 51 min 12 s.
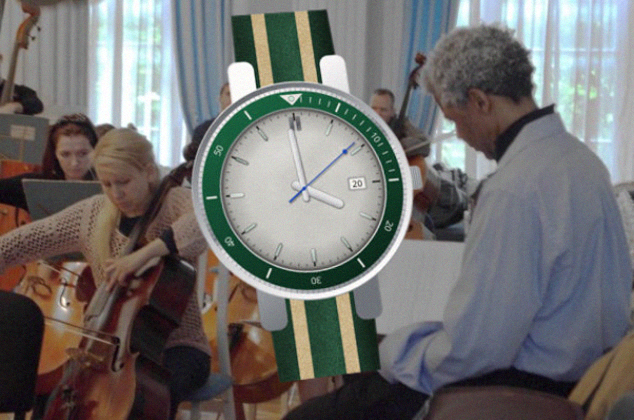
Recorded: 3 h 59 min 09 s
